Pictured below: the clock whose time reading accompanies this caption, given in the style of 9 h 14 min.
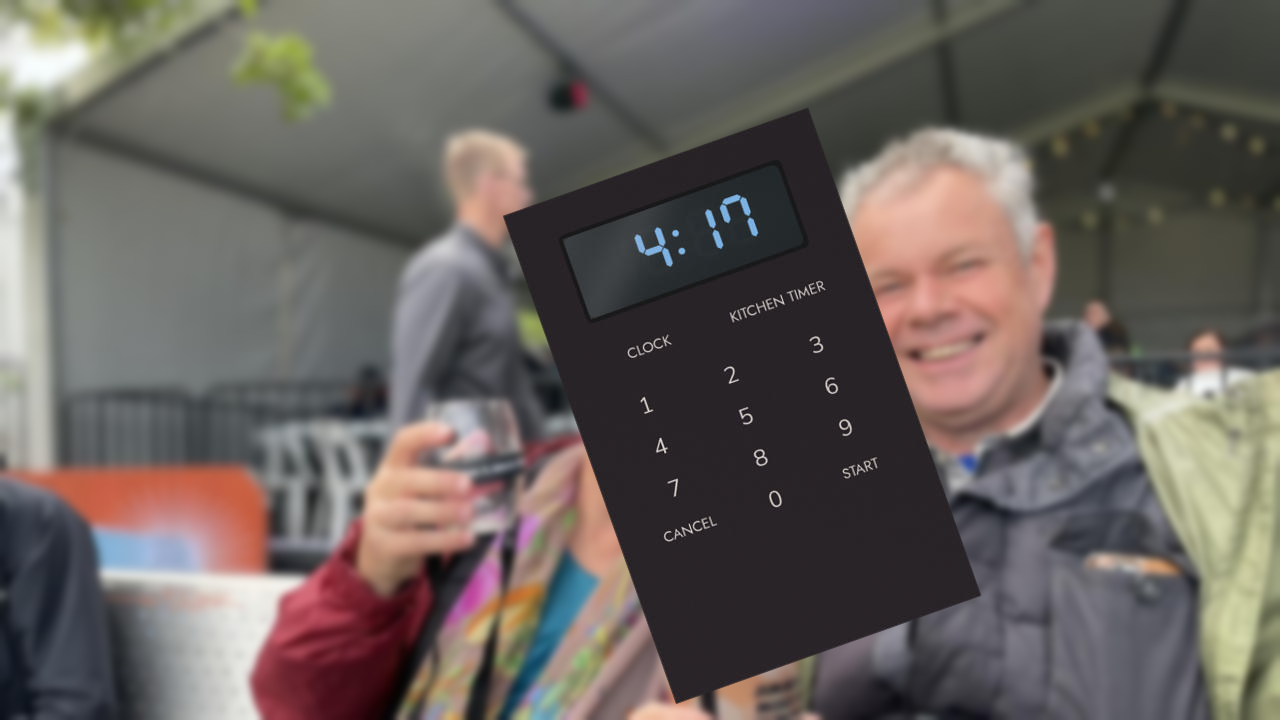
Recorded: 4 h 17 min
